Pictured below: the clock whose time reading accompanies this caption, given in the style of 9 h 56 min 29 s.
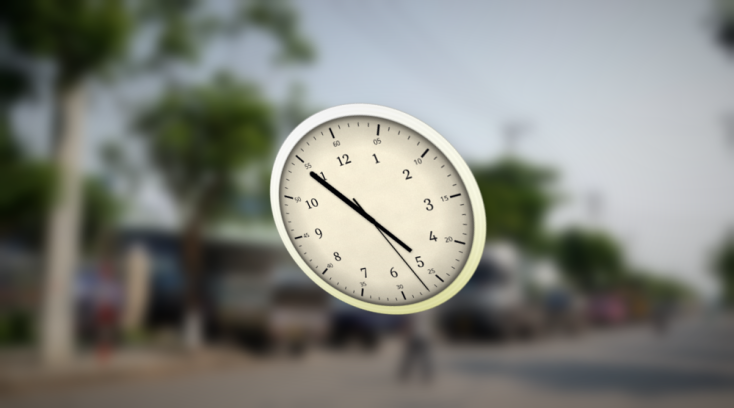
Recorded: 4 h 54 min 27 s
